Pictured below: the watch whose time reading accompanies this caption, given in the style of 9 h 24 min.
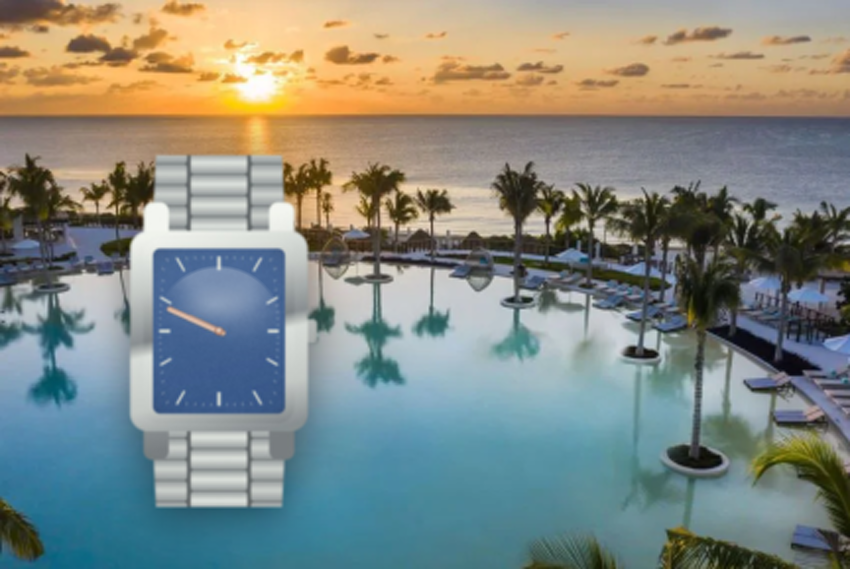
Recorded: 9 h 49 min
